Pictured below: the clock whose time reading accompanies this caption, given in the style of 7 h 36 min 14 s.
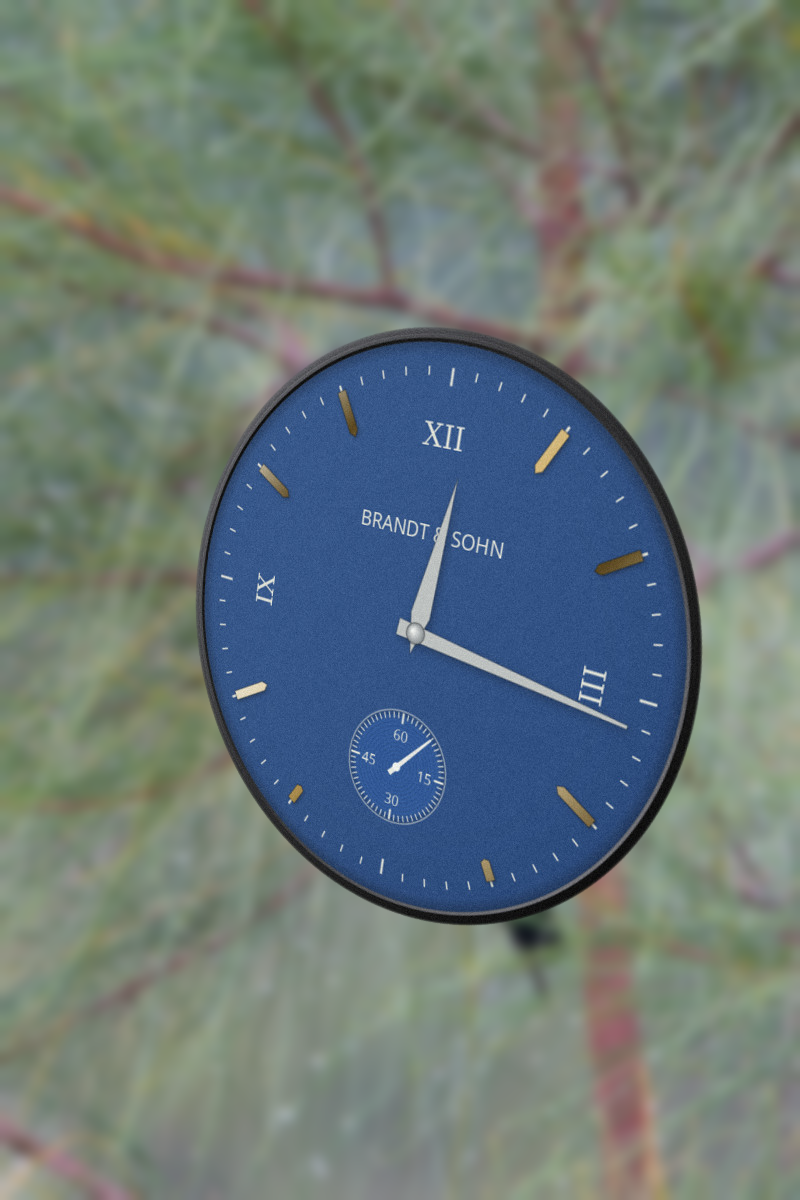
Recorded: 12 h 16 min 07 s
